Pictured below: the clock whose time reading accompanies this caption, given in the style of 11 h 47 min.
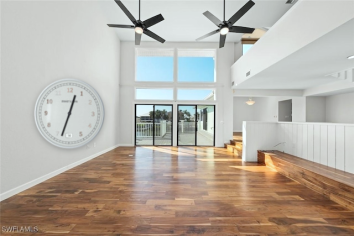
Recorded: 12 h 33 min
